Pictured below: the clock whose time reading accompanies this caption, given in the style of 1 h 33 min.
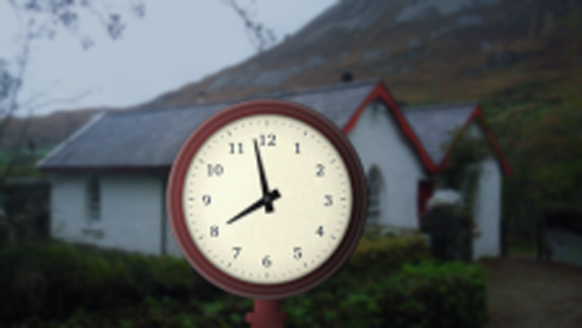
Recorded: 7 h 58 min
